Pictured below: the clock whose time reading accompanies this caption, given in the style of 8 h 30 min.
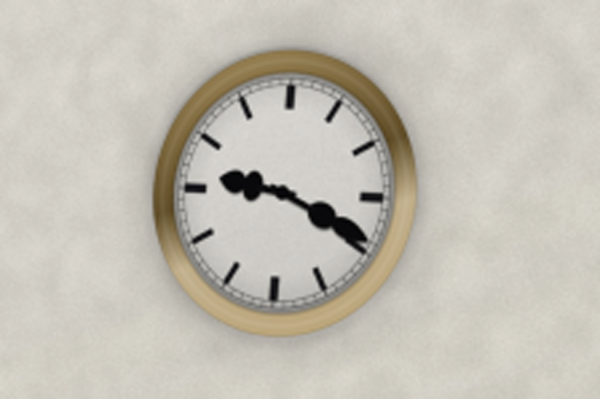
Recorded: 9 h 19 min
